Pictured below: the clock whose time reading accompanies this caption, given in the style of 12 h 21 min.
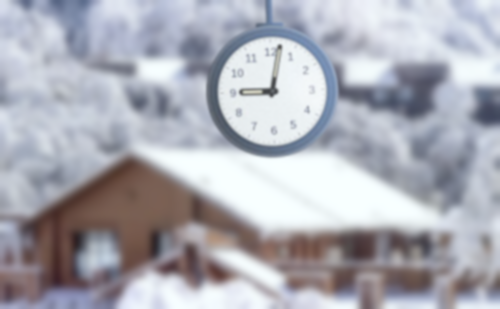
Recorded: 9 h 02 min
